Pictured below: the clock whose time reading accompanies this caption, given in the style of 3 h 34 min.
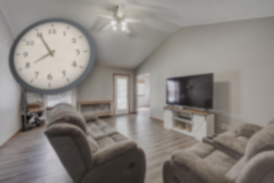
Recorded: 7 h 55 min
